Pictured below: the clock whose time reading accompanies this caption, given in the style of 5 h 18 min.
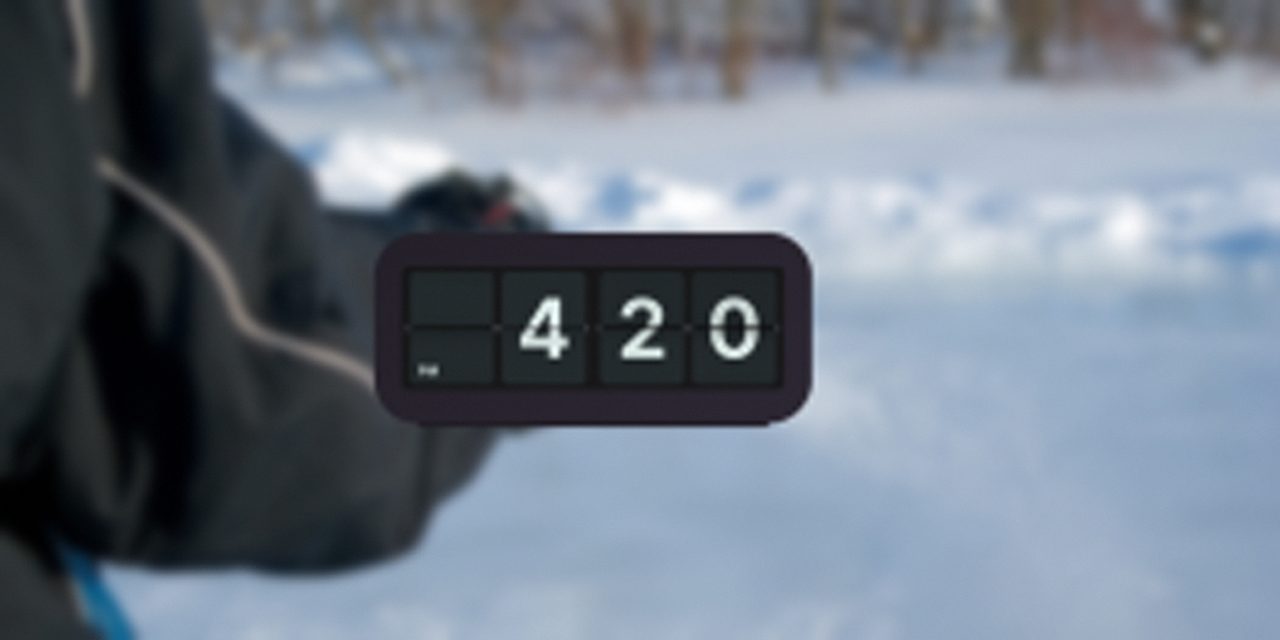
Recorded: 4 h 20 min
